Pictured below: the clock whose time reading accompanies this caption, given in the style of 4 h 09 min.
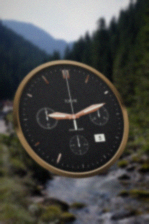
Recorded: 9 h 12 min
